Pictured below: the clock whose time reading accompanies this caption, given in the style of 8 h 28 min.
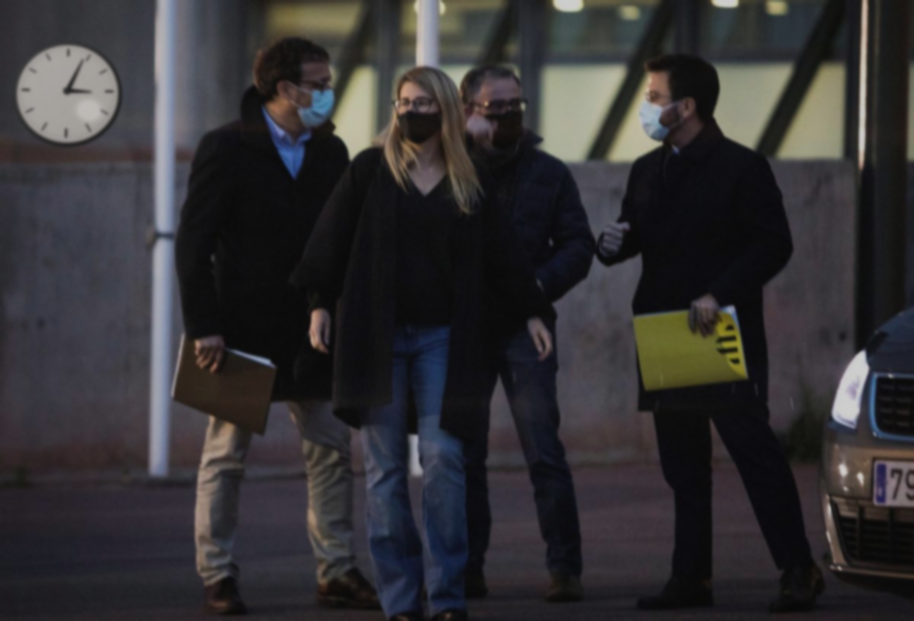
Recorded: 3 h 04 min
